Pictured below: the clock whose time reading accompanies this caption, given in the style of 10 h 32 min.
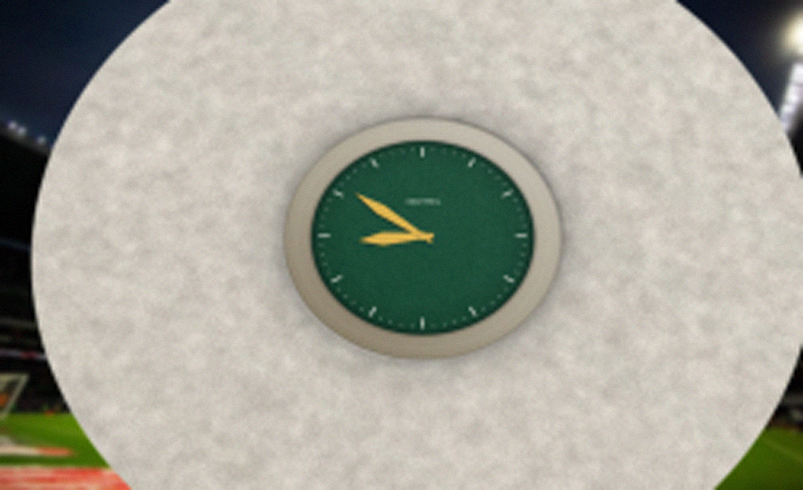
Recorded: 8 h 51 min
